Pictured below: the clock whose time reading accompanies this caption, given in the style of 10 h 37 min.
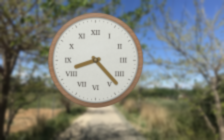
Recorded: 8 h 23 min
